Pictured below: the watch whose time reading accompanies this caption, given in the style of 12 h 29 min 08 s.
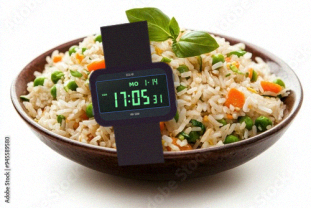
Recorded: 17 h 05 min 31 s
